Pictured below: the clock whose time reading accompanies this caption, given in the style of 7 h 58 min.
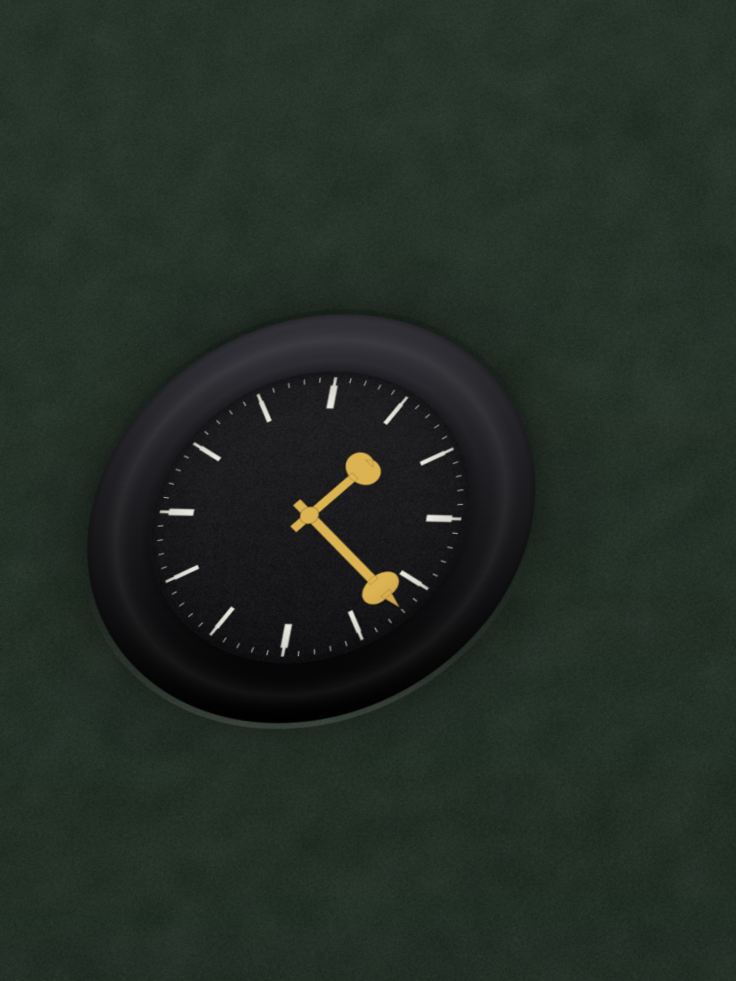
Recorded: 1 h 22 min
